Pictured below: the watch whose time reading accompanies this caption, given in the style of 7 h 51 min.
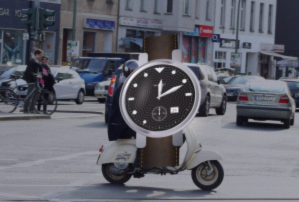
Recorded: 12 h 11 min
